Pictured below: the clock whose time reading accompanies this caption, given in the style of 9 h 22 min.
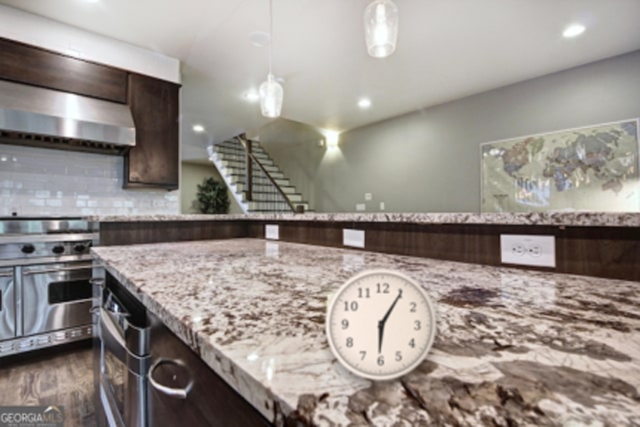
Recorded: 6 h 05 min
